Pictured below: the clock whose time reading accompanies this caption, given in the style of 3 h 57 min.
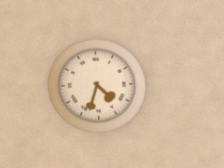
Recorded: 4 h 33 min
